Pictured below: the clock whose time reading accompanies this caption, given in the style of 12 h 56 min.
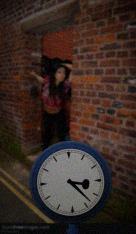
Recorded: 3 h 23 min
